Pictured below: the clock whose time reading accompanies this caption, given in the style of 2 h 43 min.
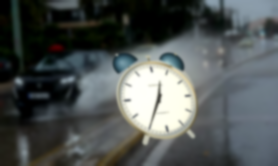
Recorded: 12 h 35 min
